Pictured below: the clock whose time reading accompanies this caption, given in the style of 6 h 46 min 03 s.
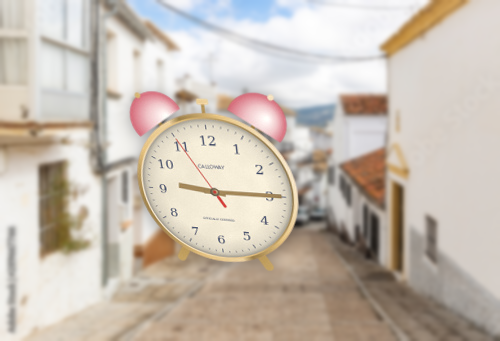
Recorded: 9 h 14 min 55 s
